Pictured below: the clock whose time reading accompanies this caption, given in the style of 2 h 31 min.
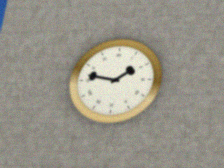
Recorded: 1 h 47 min
